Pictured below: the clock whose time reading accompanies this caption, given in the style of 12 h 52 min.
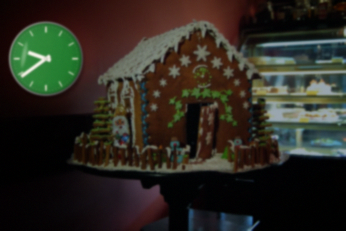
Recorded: 9 h 39 min
